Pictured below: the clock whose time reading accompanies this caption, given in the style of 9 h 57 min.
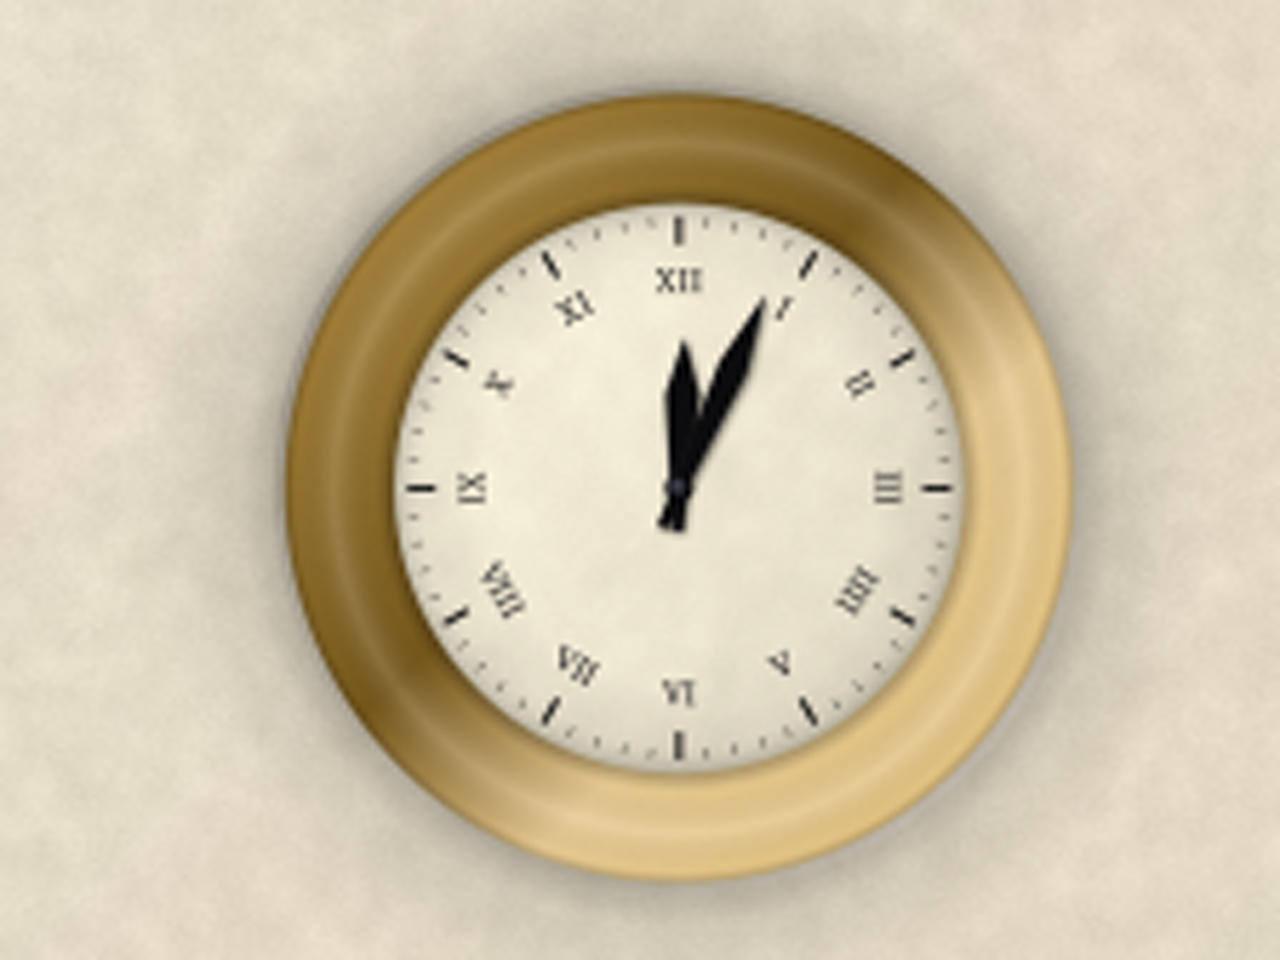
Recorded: 12 h 04 min
